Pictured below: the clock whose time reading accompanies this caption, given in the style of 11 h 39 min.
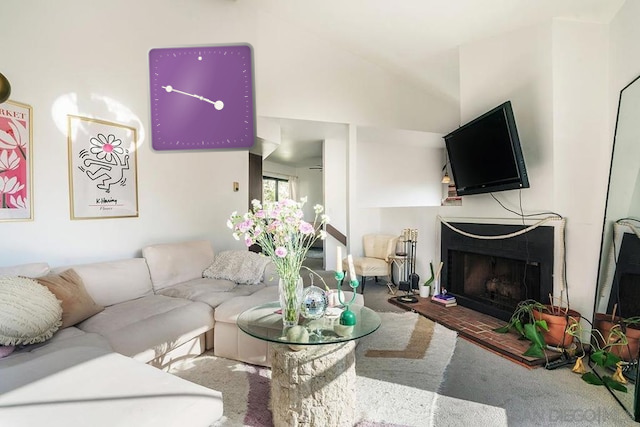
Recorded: 3 h 48 min
